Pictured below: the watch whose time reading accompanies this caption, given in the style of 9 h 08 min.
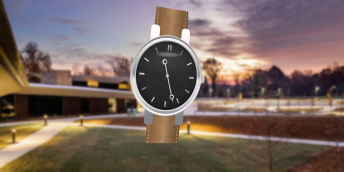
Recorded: 11 h 27 min
